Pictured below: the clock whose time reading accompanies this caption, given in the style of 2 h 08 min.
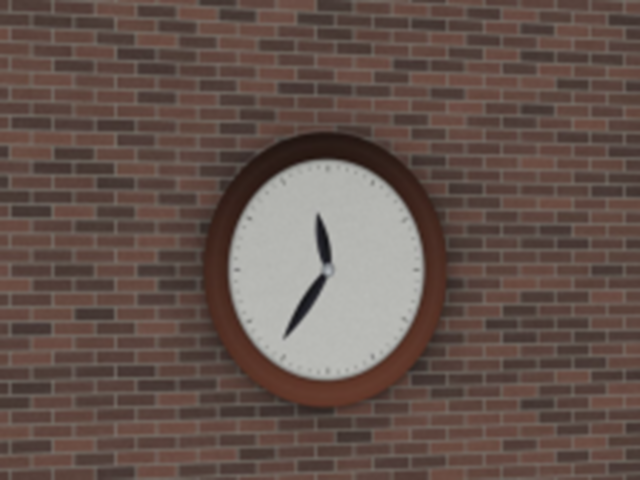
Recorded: 11 h 36 min
